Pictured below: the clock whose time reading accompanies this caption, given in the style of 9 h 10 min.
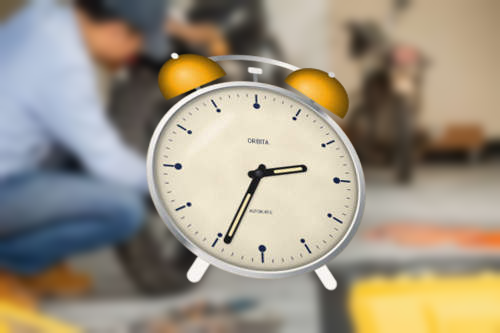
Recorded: 2 h 34 min
